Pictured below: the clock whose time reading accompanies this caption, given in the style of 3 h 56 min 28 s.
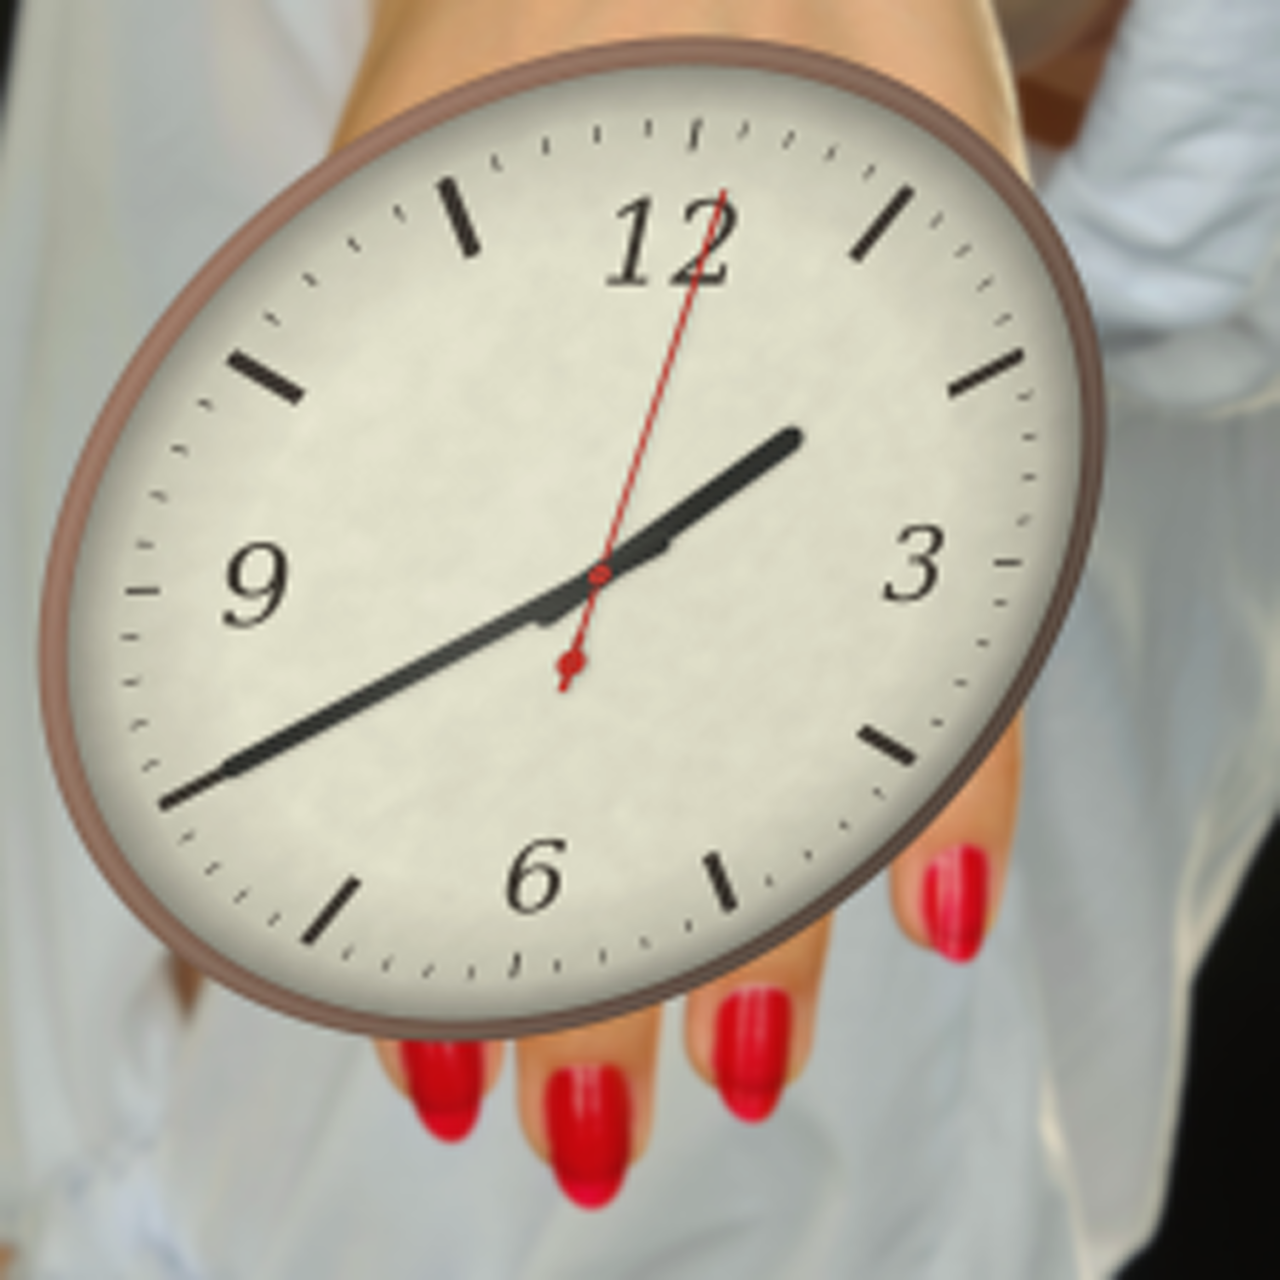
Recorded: 1 h 40 min 01 s
